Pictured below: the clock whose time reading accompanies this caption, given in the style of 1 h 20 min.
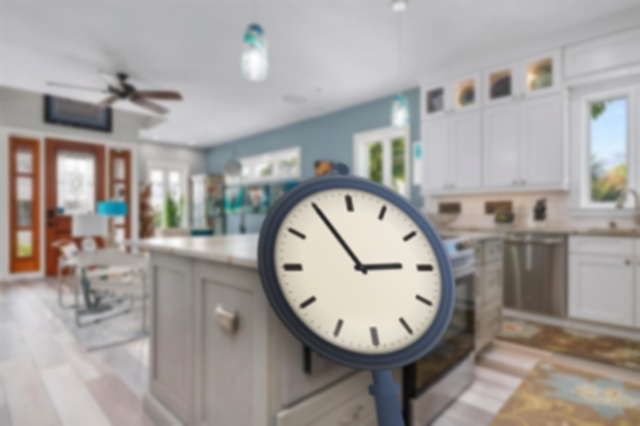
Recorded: 2 h 55 min
